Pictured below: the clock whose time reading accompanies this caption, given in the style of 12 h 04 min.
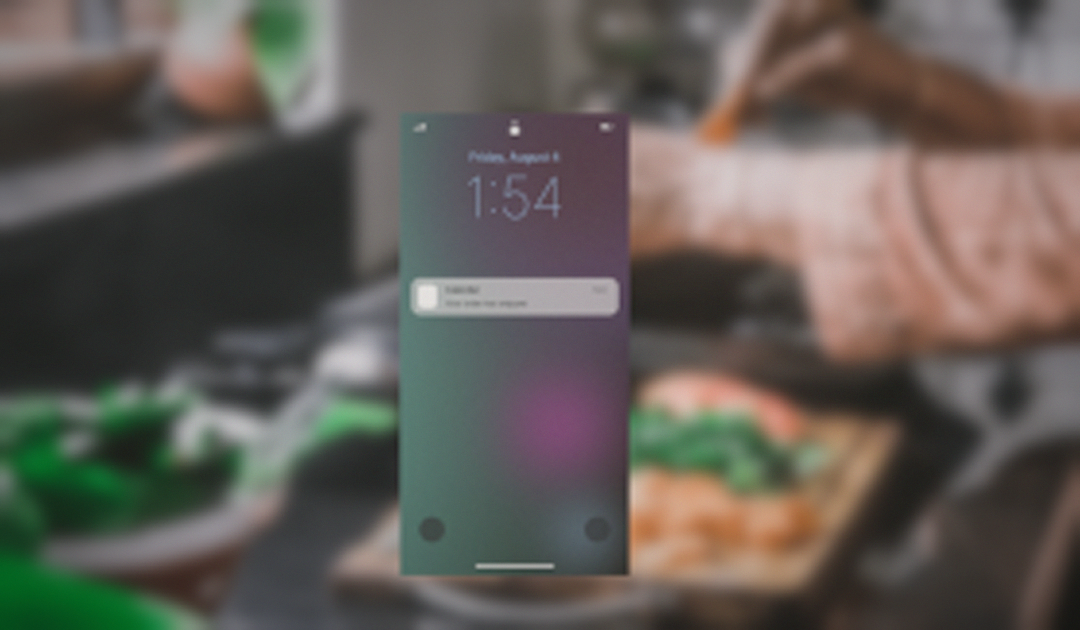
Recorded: 1 h 54 min
